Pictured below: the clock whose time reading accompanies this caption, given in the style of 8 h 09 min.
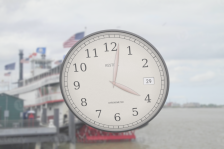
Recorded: 4 h 02 min
